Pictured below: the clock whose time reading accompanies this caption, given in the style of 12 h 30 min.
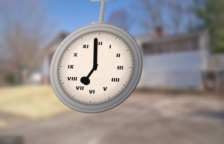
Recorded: 6 h 59 min
